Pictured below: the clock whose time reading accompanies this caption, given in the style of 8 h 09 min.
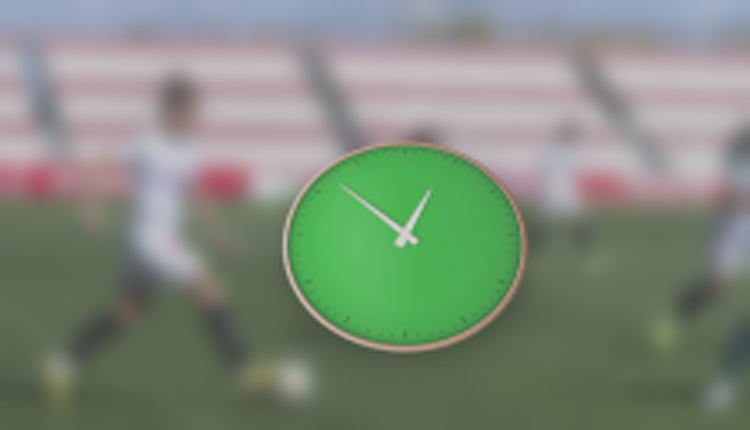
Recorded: 12 h 52 min
